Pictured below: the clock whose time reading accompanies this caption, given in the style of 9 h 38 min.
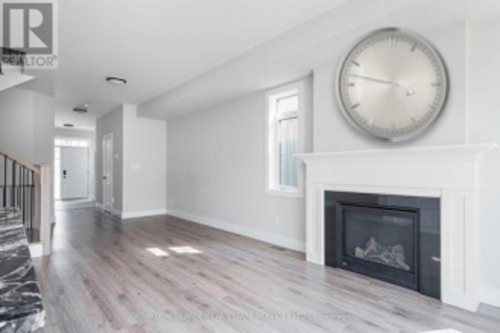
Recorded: 3 h 47 min
